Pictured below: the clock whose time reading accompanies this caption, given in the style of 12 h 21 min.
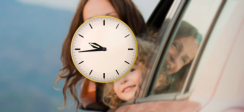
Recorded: 9 h 44 min
